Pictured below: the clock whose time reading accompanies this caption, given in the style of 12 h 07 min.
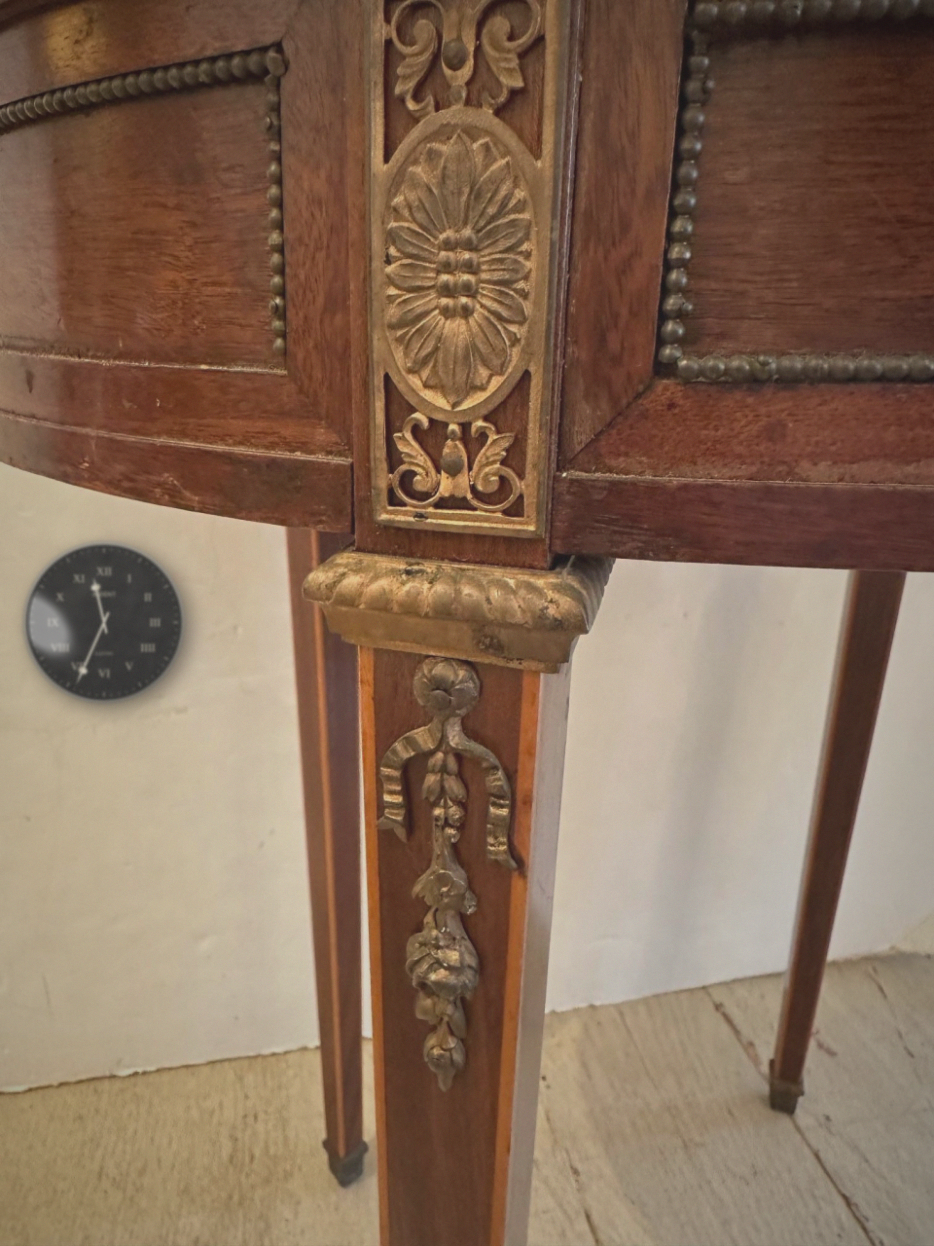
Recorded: 11 h 34 min
